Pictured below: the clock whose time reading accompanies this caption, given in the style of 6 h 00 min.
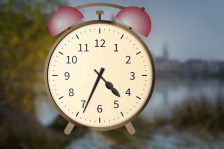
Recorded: 4 h 34 min
